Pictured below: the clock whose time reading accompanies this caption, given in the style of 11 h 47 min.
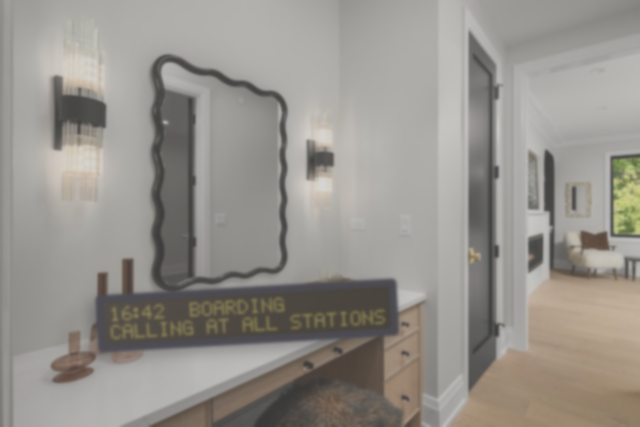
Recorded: 16 h 42 min
